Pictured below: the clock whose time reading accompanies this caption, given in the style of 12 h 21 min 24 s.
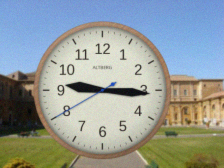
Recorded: 9 h 15 min 40 s
